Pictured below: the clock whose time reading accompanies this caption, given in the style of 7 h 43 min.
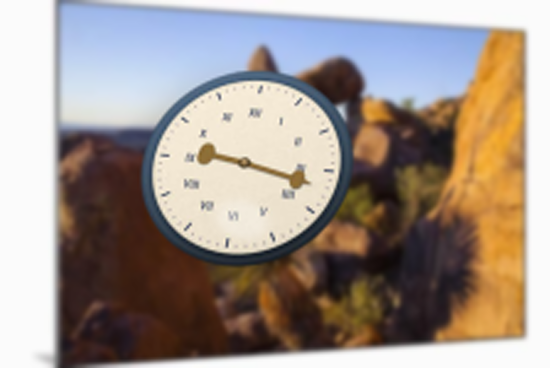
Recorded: 9 h 17 min
